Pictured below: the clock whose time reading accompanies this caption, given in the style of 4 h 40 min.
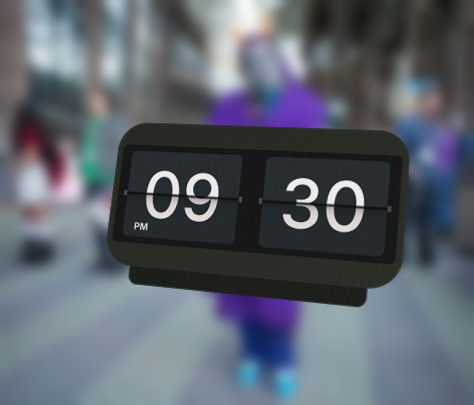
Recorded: 9 h 30 min
